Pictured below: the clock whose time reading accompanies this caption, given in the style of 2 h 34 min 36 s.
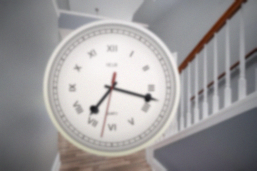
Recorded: 7 h 17 min 32 s
